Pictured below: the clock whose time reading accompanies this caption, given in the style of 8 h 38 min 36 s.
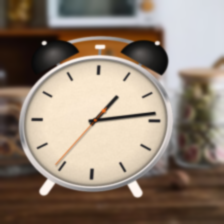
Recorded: 1 h 13 min 36 s
